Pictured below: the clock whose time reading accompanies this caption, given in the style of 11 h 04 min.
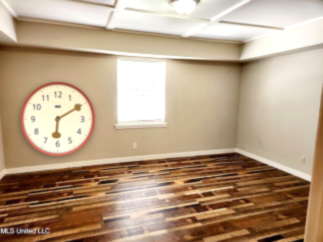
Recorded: 6 h 10 min
